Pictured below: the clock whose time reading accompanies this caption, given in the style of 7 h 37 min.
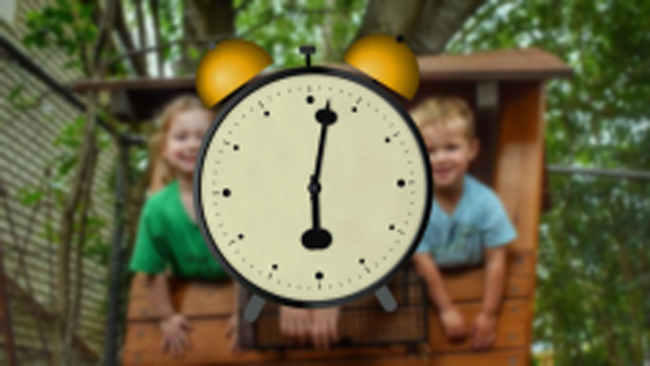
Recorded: 6 h 02 min
